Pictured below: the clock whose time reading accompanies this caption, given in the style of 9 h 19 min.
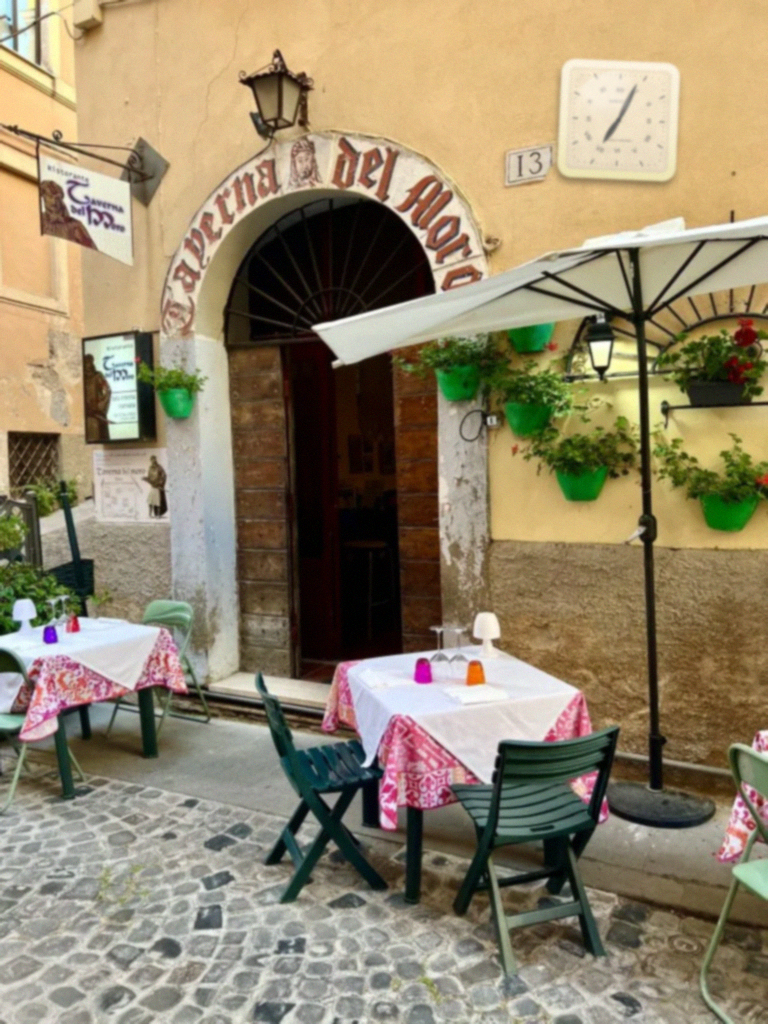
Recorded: 7 h 04 min
